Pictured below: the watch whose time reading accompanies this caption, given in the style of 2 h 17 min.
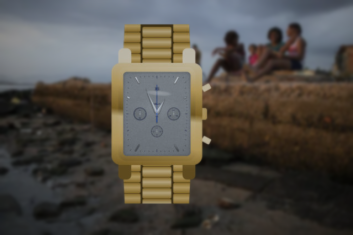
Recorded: 12 h 56 min
